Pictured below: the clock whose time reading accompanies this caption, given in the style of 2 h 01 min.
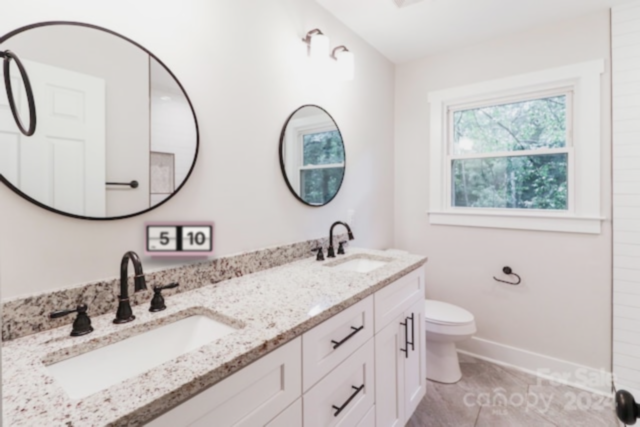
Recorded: 5 h 10 min
